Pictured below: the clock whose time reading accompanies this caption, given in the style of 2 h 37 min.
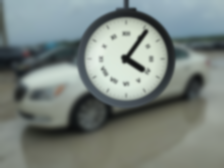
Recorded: 4 h 06 min
